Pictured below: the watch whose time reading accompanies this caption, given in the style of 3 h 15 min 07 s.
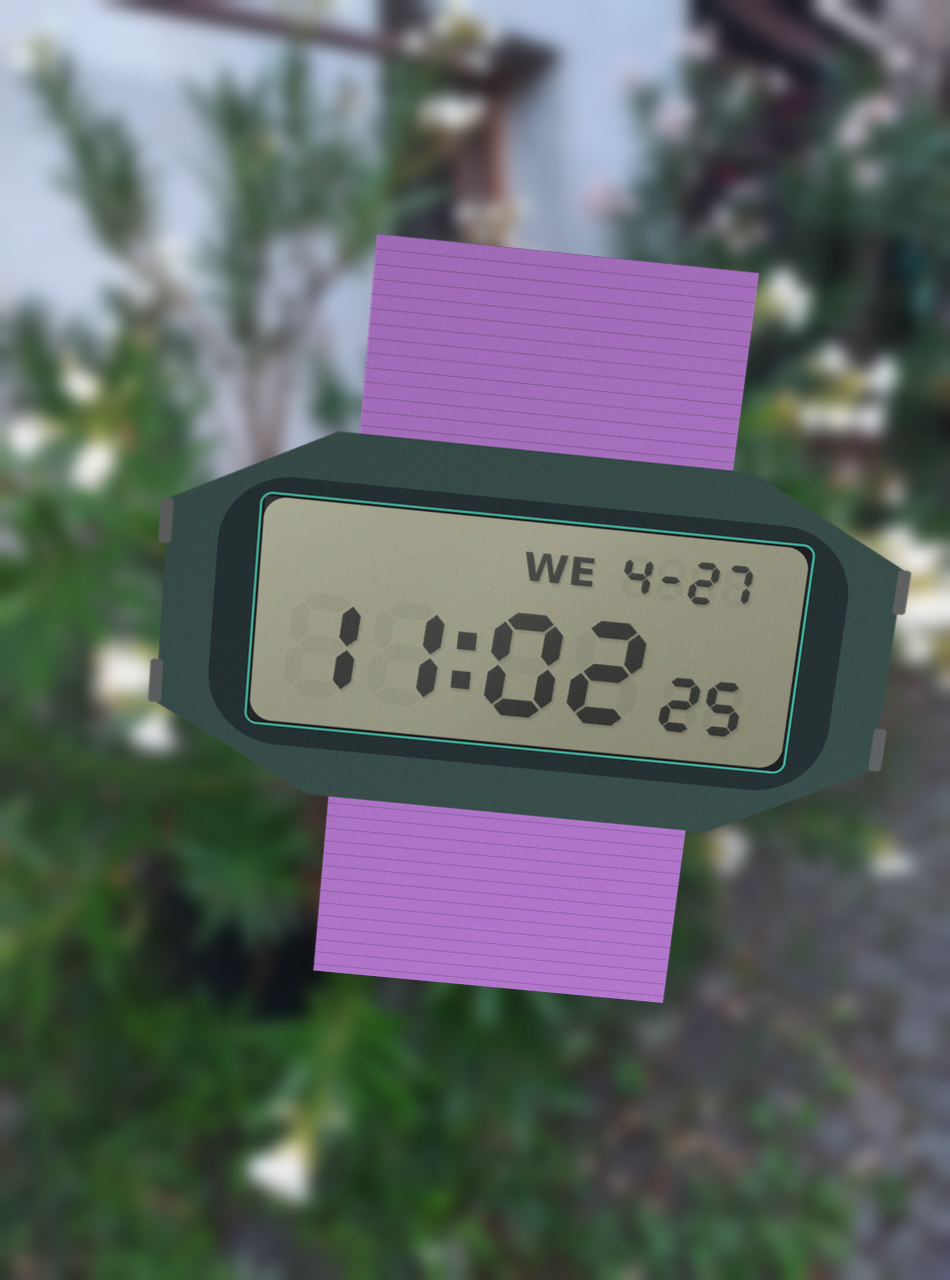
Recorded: 11 h 02 min 25 s
